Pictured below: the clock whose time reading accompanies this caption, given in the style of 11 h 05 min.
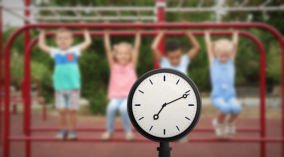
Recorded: 7 h 11 min
